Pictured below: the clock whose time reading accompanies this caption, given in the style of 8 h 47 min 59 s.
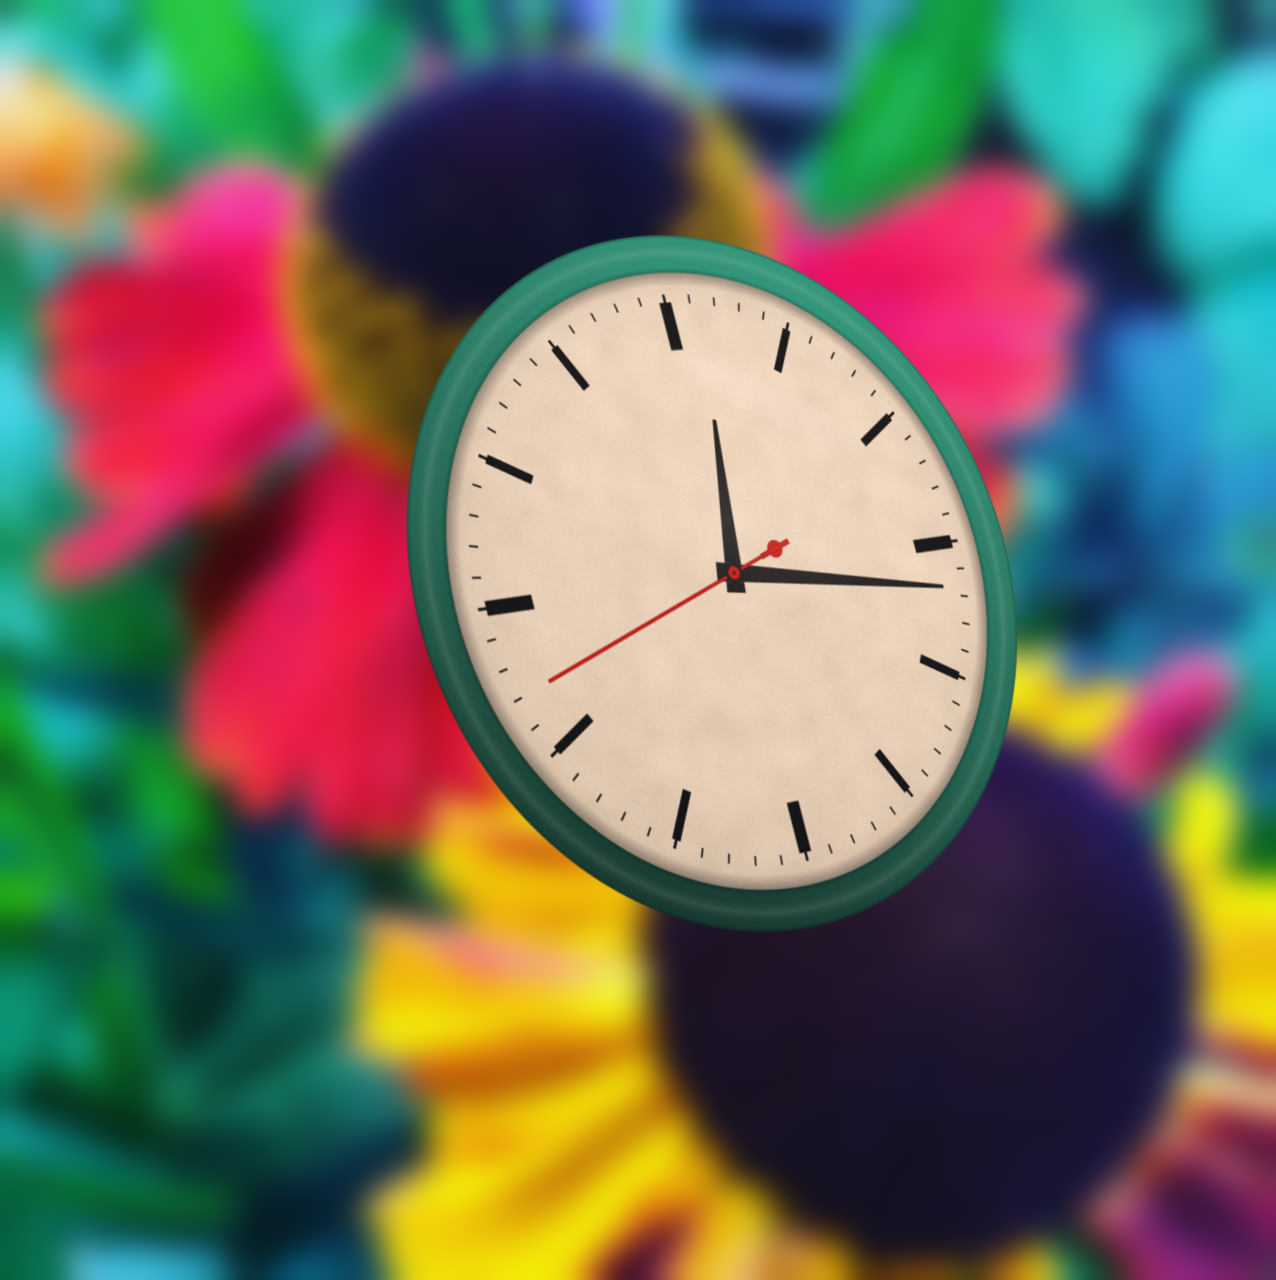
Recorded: 12 h 16 min 42 s
